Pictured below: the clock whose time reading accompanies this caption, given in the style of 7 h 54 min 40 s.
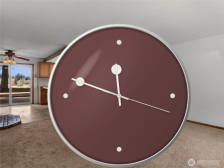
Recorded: 11 h 48 min 18 s
